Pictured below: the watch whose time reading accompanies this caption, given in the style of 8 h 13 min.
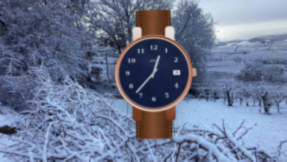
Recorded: 12 h 37 min
